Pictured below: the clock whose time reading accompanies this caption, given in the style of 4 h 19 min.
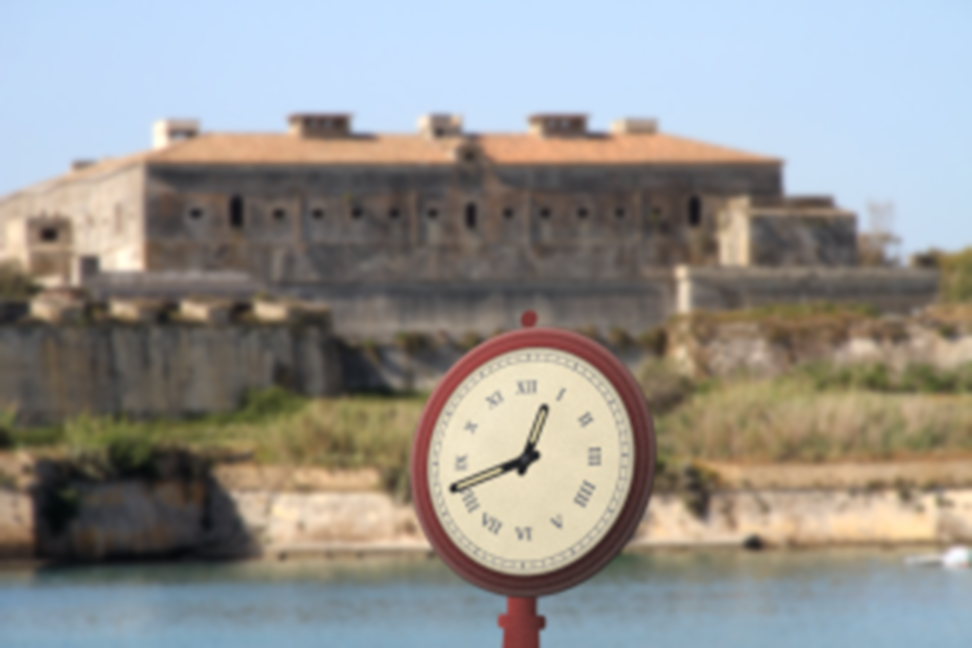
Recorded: 12 h 42 min
